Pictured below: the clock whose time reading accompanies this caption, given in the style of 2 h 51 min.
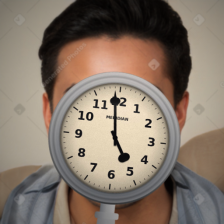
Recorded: 4 h 59 min
